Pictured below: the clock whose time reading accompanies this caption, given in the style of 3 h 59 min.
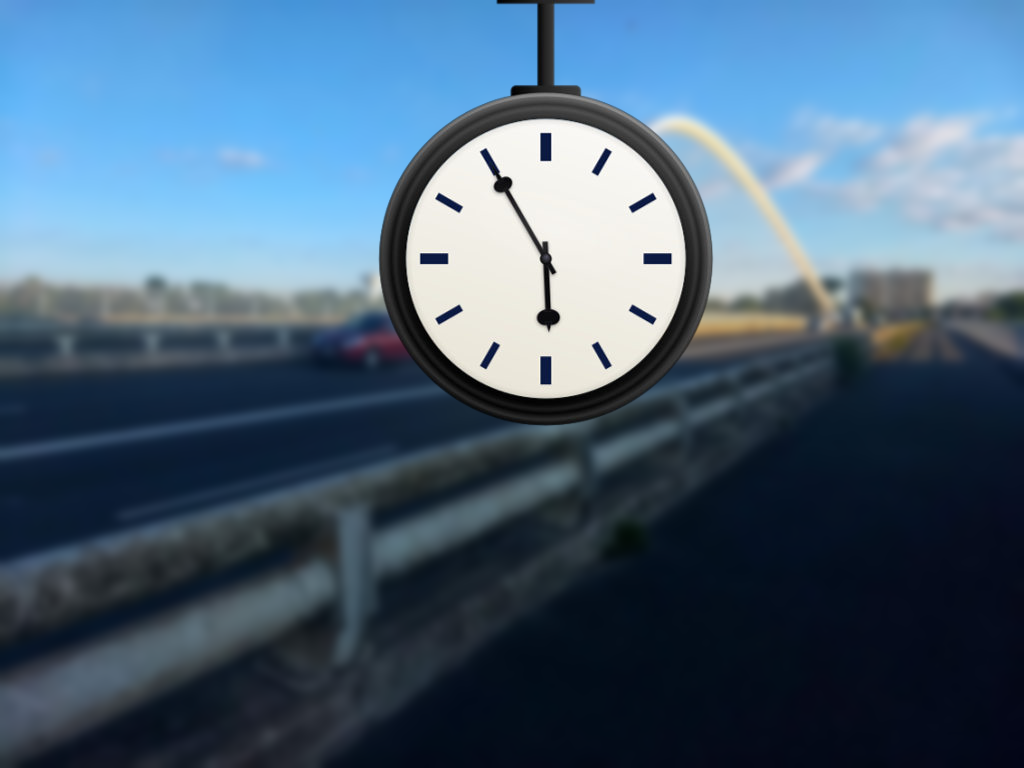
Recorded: 5 h 55 min
